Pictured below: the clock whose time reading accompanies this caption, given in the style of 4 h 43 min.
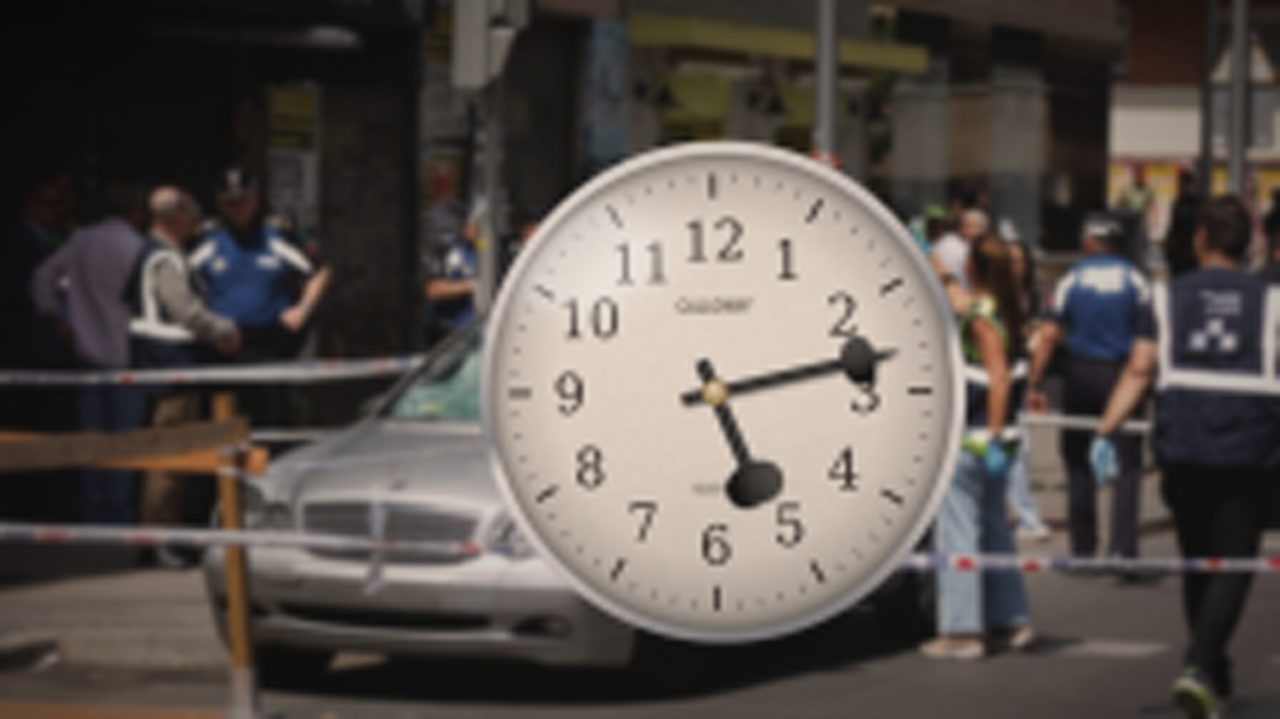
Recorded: 5 h 13 min
